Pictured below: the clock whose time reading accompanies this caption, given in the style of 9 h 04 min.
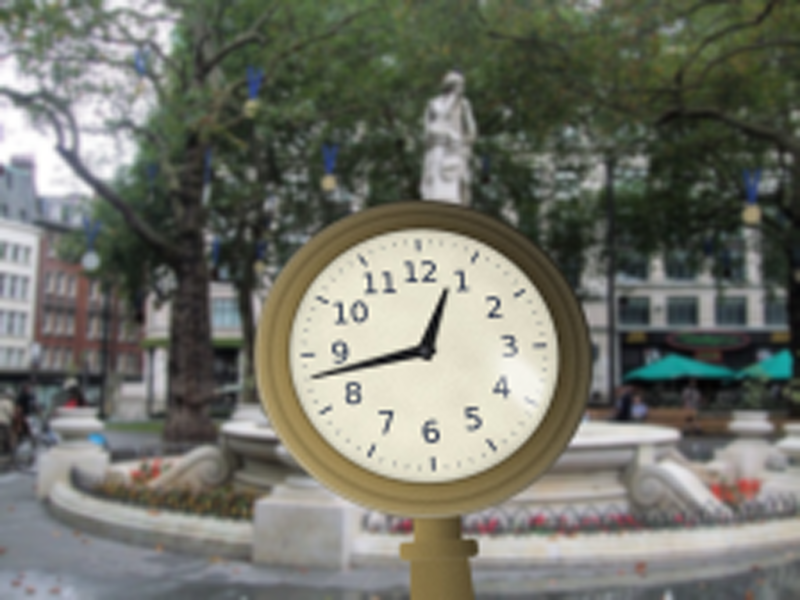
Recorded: 12 h 43 min
